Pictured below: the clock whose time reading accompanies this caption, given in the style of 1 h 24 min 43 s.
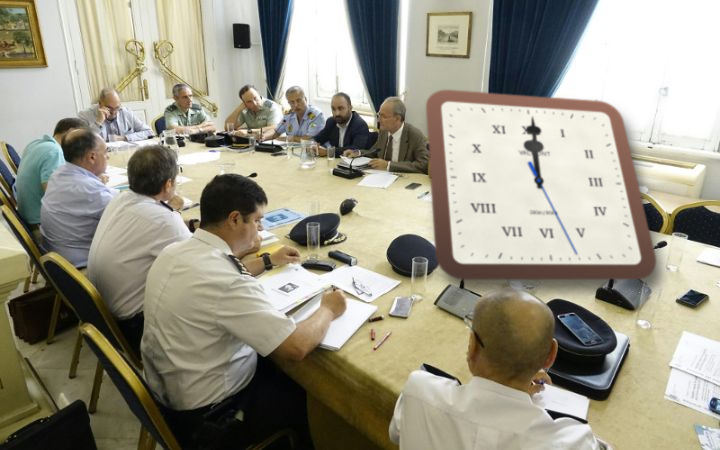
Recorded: 12 h 00 min 27 s
